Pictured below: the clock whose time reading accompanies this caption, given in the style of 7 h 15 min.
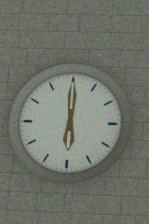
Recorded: 6 h 00 min
